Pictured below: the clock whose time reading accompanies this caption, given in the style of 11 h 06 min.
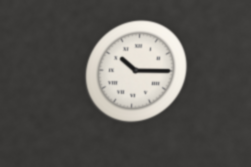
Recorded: 10 h 15 min
